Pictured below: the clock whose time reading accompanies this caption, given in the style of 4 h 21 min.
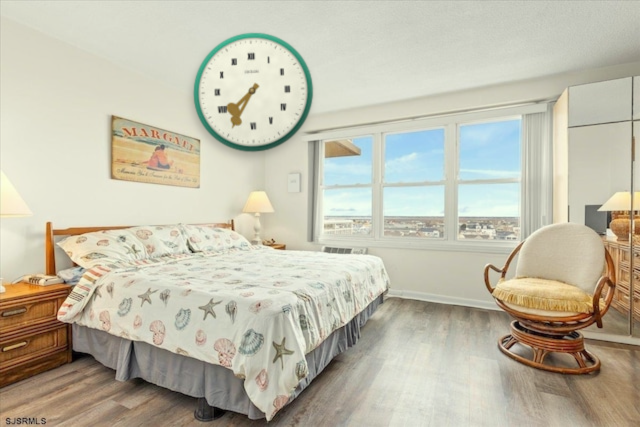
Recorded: 7 h 35 min
